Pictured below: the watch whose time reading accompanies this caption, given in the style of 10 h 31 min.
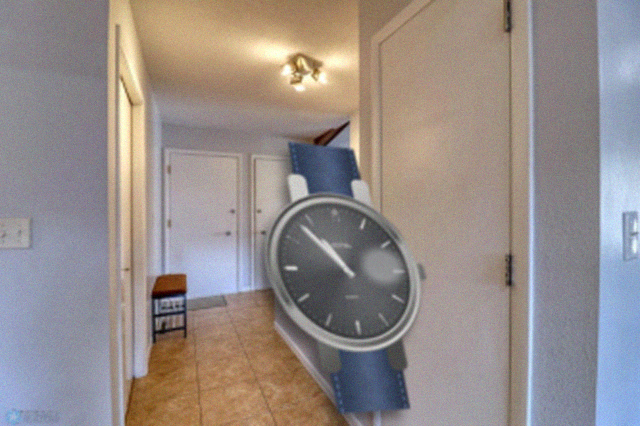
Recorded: 10 h 53 min
